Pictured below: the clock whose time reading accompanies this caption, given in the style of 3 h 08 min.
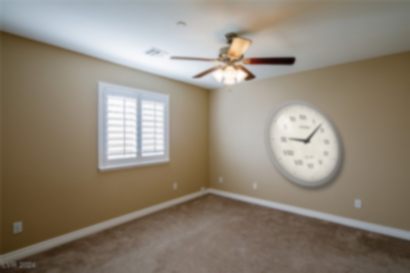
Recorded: 9 h 08 min
